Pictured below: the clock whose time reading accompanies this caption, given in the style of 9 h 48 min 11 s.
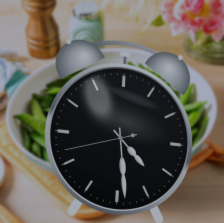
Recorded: 4 h 28 min 42 s
